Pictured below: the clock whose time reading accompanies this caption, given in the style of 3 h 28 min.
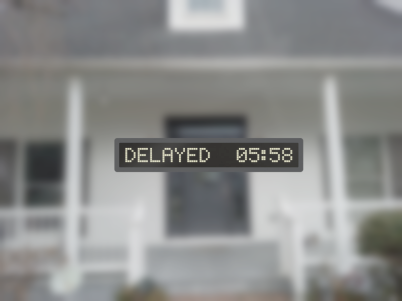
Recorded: 5 h 58 min
